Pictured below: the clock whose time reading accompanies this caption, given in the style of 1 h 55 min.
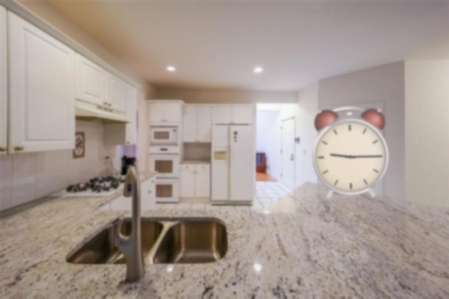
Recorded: 9 h 15 min
